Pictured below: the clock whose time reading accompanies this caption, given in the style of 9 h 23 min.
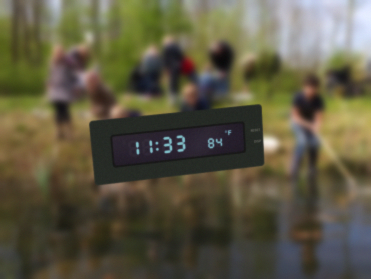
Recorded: 11 h 33 min
